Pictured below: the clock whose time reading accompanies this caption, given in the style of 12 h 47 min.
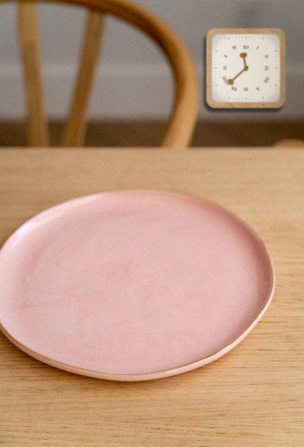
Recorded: 11 h 38 min
